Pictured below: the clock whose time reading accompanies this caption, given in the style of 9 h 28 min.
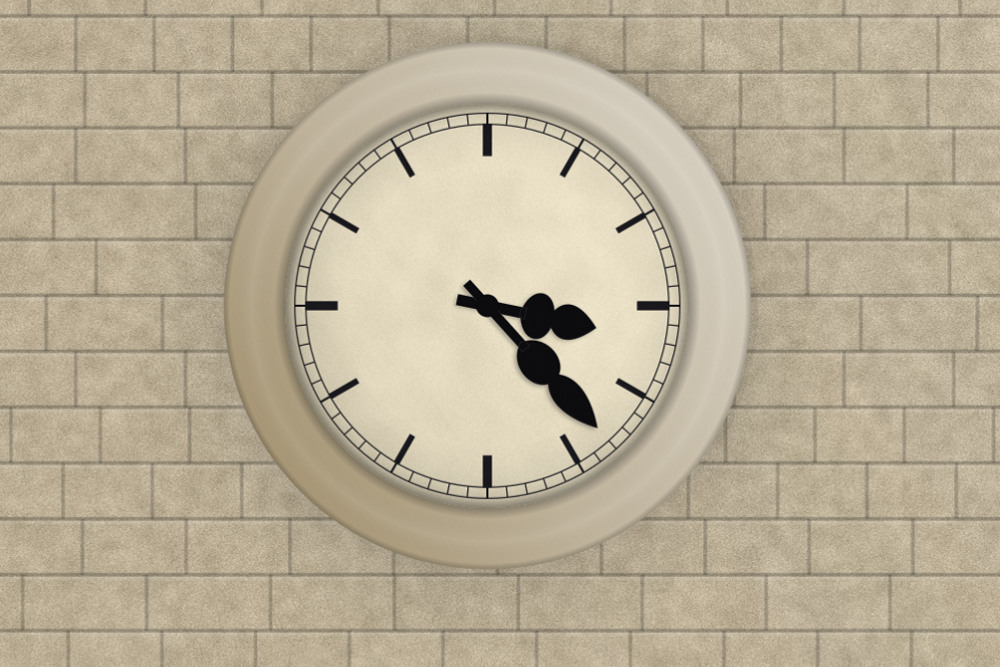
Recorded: 3 h 23 min
